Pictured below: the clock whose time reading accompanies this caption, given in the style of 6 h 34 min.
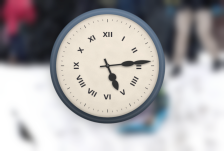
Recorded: 5 h 14 min
